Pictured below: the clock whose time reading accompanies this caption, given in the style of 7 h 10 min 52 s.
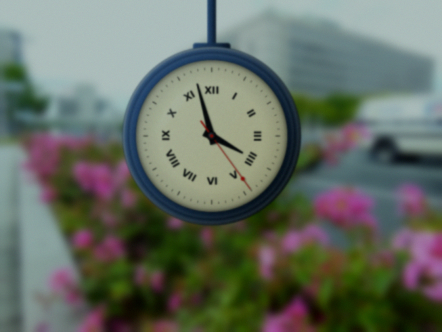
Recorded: 3 h 57 min 24 s
